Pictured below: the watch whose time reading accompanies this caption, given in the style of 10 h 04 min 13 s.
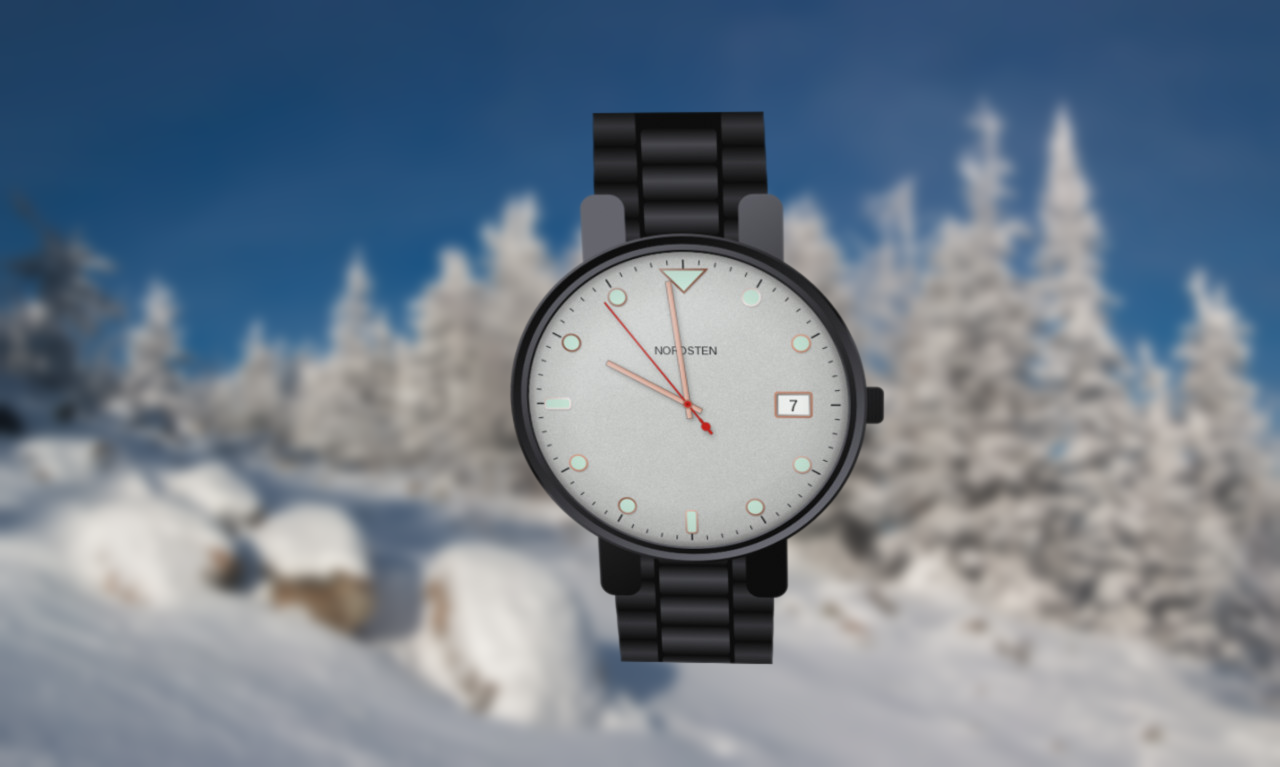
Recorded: 9 h 58 min 54 s
